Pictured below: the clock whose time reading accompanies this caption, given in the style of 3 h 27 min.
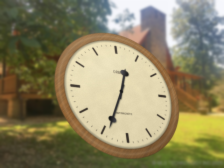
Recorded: 12 h 34 min
